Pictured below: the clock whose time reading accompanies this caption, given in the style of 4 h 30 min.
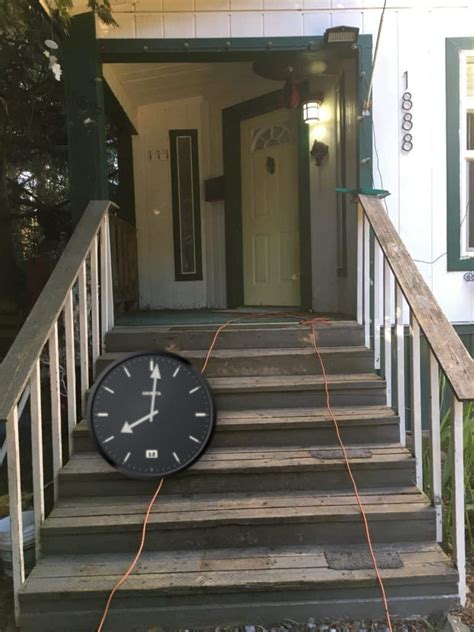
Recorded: 8 h 01 min
